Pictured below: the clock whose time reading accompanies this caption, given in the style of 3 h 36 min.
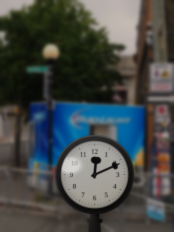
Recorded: 12 h 11 min
